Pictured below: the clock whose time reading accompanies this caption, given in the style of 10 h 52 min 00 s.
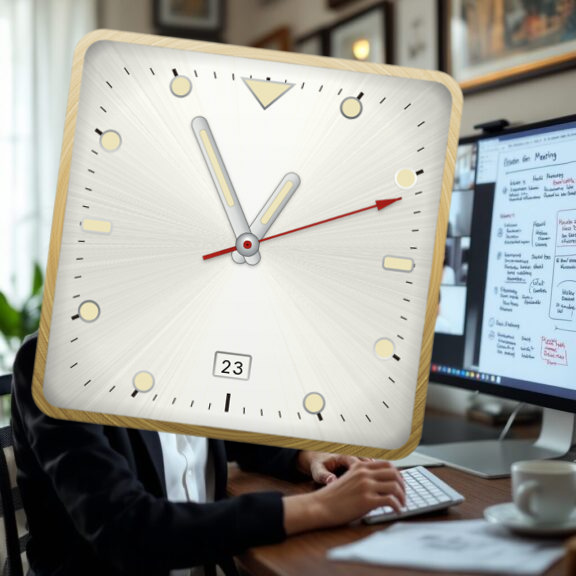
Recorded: 12 h 55 min 11 s
